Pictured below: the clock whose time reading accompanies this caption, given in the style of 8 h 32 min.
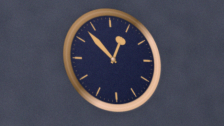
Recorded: 12 h 53 min
